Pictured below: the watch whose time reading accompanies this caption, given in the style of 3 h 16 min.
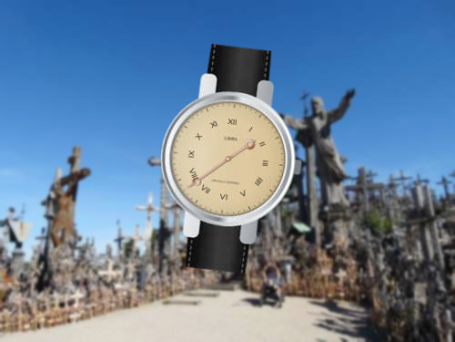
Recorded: 1 h 38 min
